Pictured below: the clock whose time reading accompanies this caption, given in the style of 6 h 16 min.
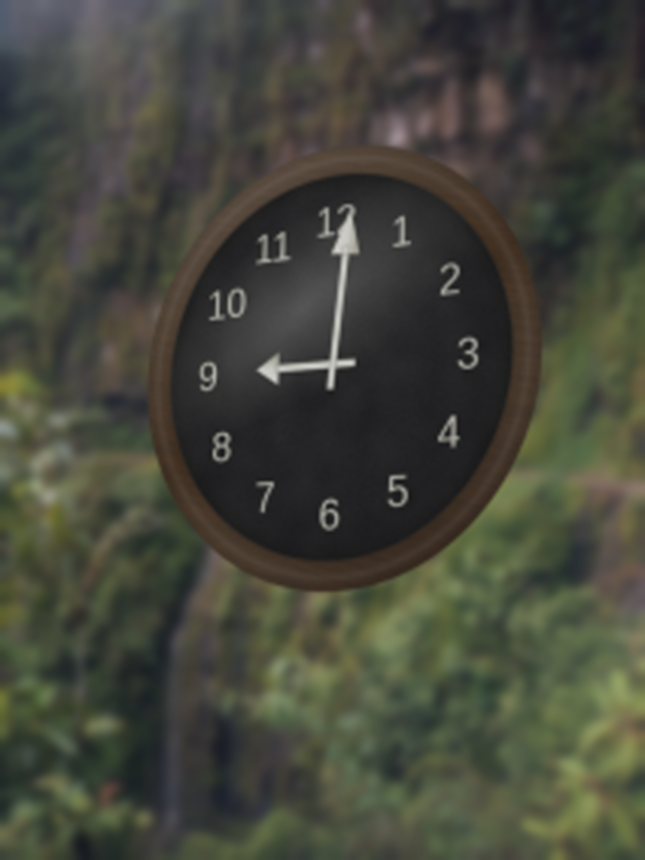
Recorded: 9 h 01 min
